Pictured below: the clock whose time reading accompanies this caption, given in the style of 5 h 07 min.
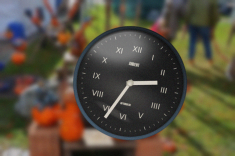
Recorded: 2 h 34 min
